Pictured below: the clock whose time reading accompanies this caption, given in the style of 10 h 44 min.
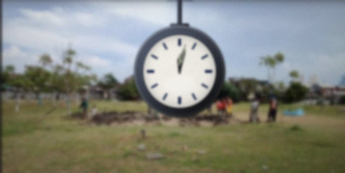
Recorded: 12 h 02 min
